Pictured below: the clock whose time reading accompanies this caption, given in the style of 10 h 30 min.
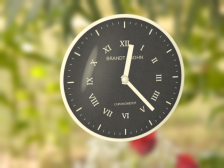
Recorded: 12 h 23 min
